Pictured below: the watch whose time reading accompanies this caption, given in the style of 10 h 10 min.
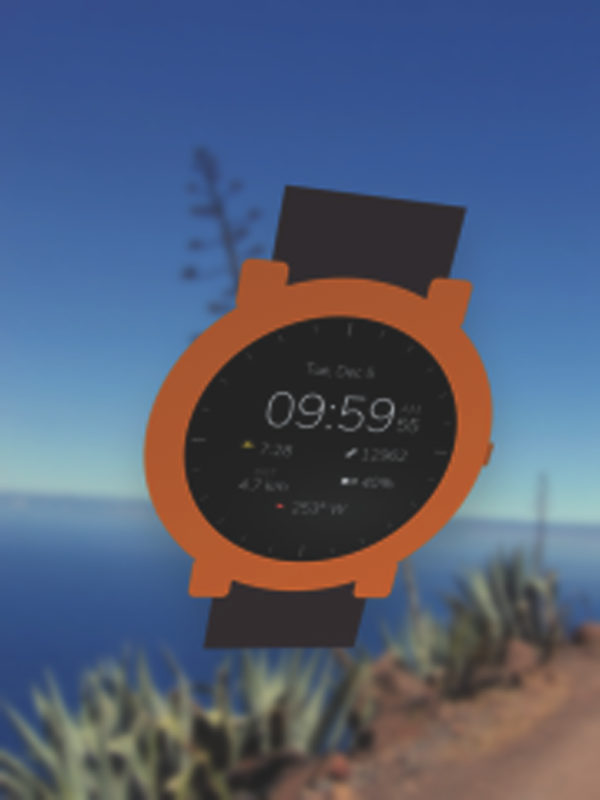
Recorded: 9 h 59 min
